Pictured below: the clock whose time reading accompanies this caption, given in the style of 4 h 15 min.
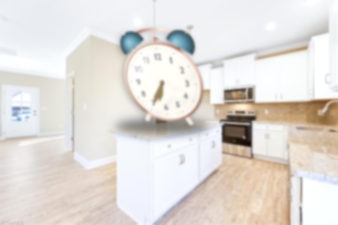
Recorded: 6 h 35 min
